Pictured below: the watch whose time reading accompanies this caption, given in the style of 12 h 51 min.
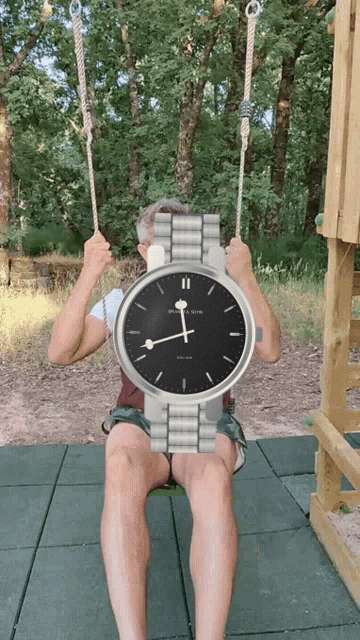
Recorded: 11 h 42 min
